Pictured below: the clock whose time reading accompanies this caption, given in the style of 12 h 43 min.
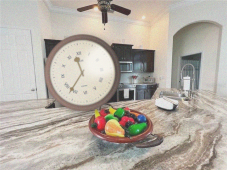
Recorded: 11 h 37 min
